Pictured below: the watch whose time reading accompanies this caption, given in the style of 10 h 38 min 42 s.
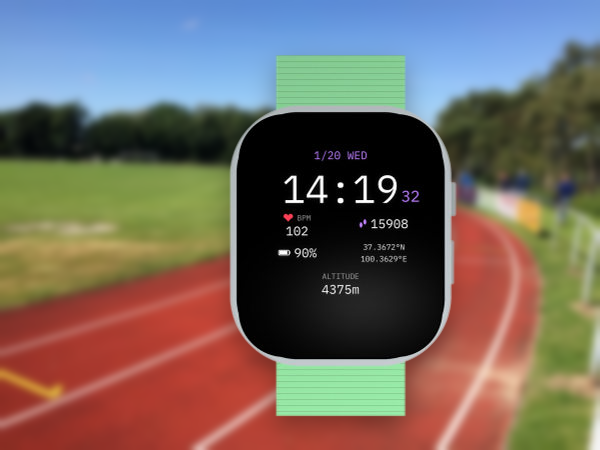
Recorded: 14 h 19 min 32 s
